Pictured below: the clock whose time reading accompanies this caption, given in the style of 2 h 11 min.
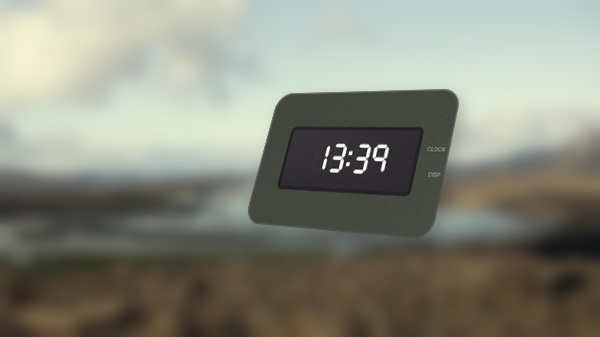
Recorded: 13 h 39 min
